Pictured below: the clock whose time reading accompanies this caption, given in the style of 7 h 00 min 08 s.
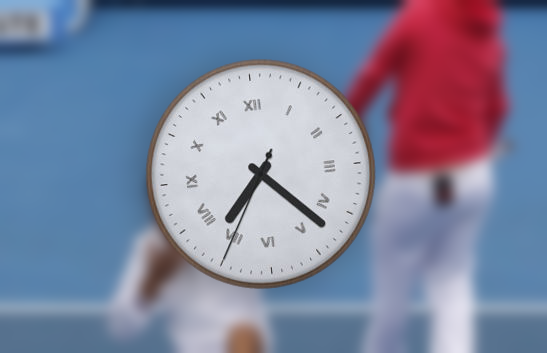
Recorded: 7 h 22 min 35 s
